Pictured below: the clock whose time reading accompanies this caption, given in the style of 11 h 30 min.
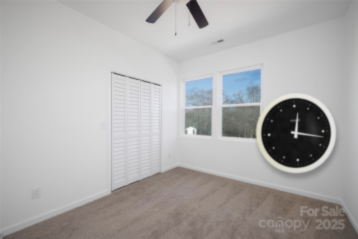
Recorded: 12 h 17 min
